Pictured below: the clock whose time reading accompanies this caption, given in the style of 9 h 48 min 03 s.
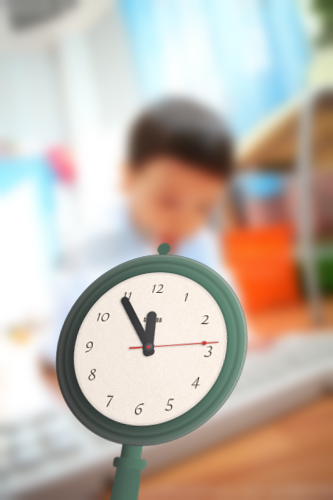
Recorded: 11 h 54 min 14 s
